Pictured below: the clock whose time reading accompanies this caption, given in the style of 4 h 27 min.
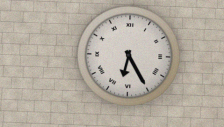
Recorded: 6 h 25 min
